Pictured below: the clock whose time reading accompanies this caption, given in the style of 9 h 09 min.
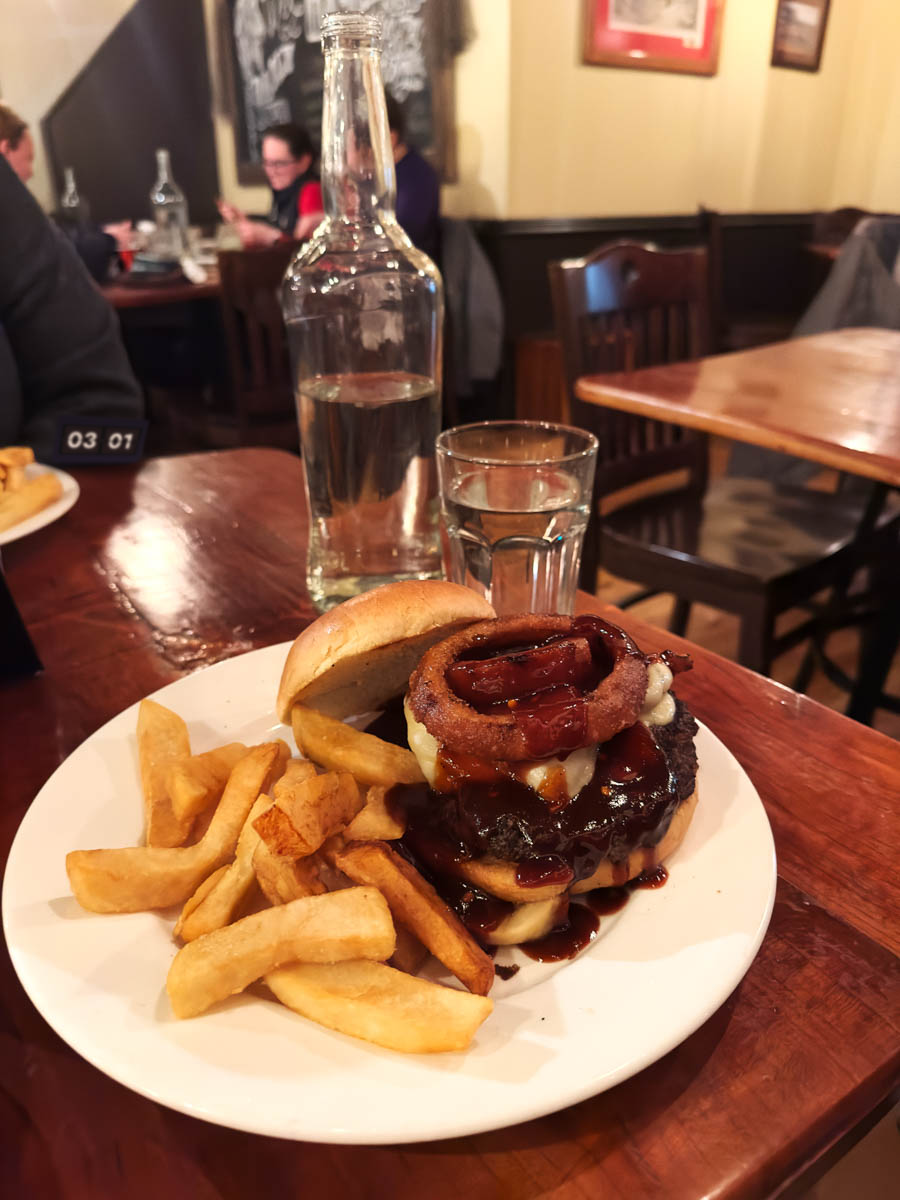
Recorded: 3 h 01 min
